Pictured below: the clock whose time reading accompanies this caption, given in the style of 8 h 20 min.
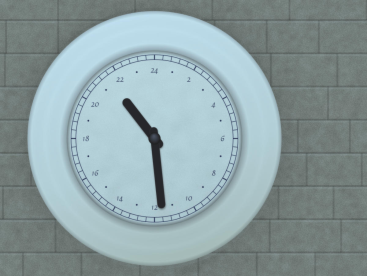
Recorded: 21 h 29 min
